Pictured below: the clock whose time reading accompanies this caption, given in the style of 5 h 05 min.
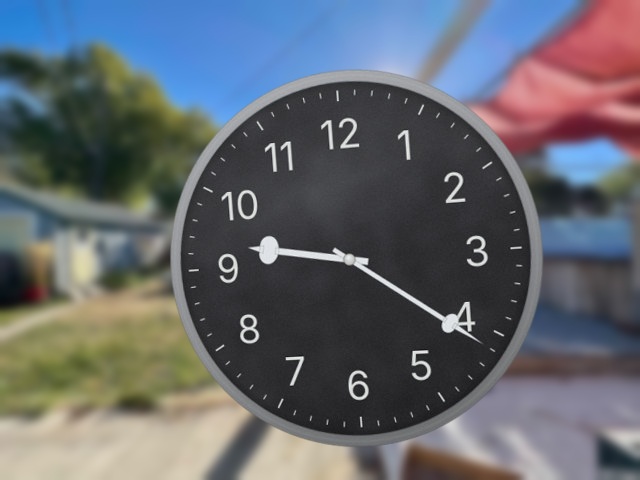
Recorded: 9 h 21 min
